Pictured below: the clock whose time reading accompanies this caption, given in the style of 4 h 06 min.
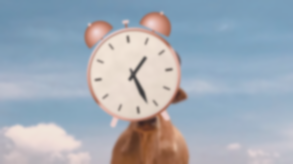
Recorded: 1 h 27 min
